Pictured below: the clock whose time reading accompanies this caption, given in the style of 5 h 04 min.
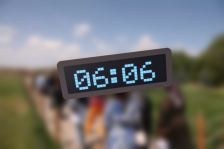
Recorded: 6 h 06 min
